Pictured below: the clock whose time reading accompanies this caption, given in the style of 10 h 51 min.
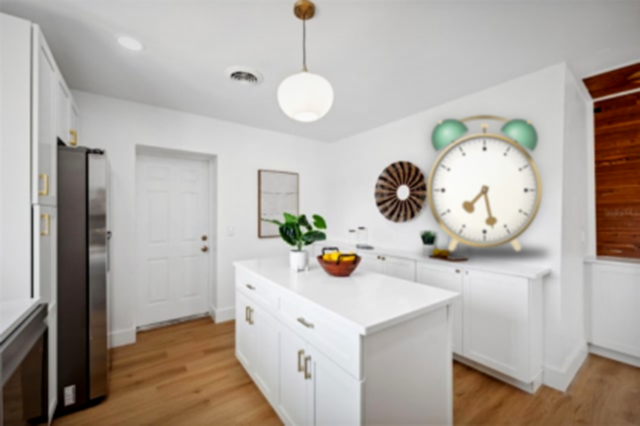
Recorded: 7 h 28 min
